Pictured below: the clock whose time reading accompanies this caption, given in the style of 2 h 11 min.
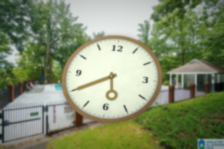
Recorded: 5 h 40 min
